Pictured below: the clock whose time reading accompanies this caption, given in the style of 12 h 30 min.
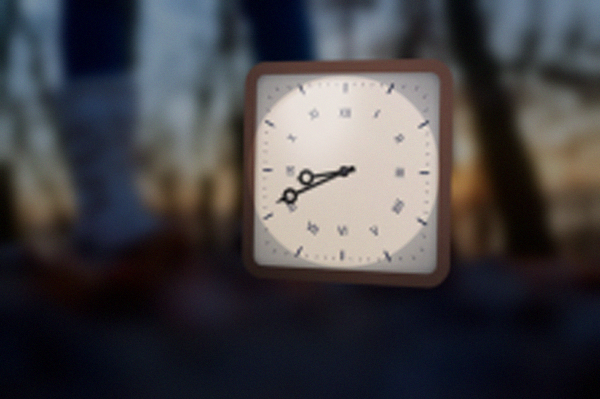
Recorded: 8 h 41 min
